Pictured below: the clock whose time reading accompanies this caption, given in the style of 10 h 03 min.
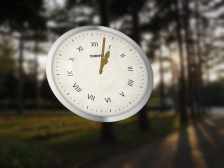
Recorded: 1 h 03 min
